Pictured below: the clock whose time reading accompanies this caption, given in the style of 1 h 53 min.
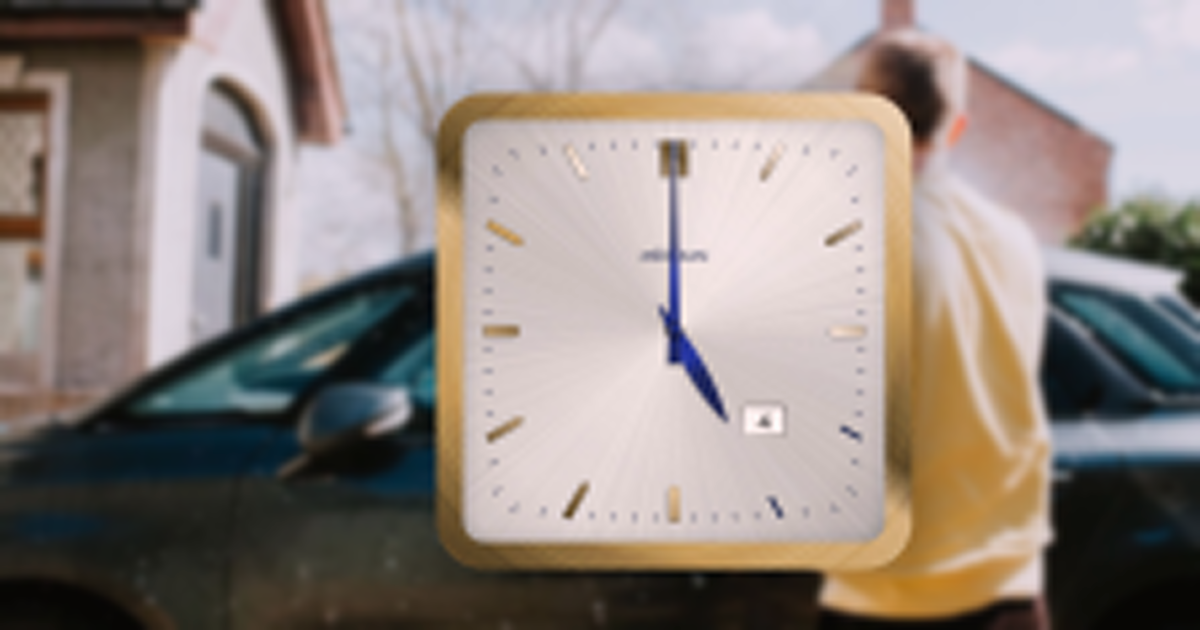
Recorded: 5 h 00 min
